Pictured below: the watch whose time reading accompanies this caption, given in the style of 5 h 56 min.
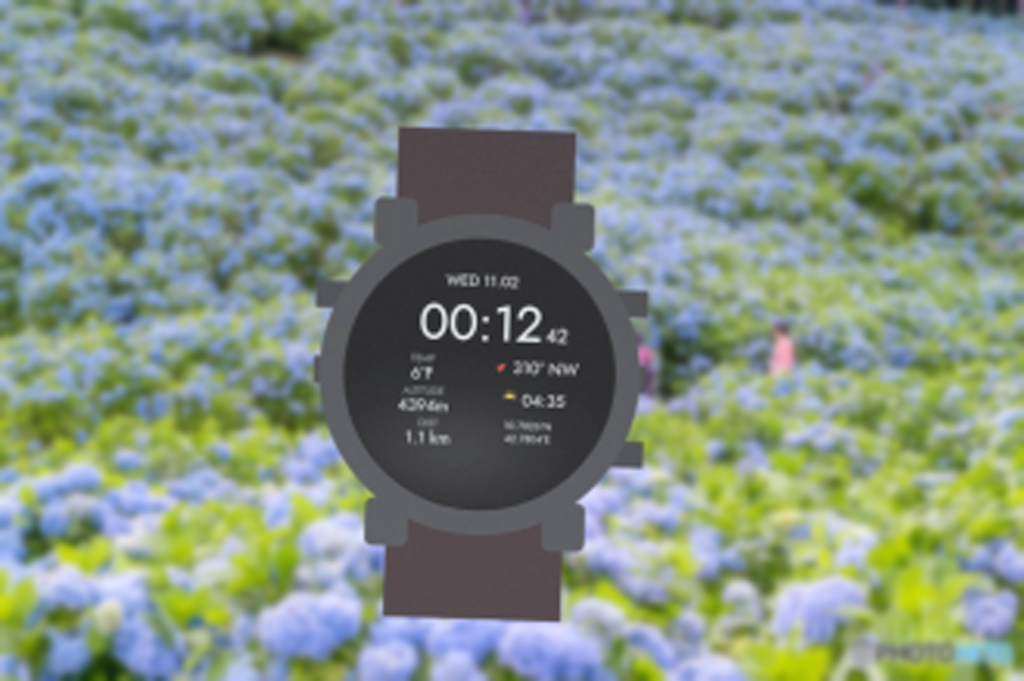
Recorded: 0 h 12 min
